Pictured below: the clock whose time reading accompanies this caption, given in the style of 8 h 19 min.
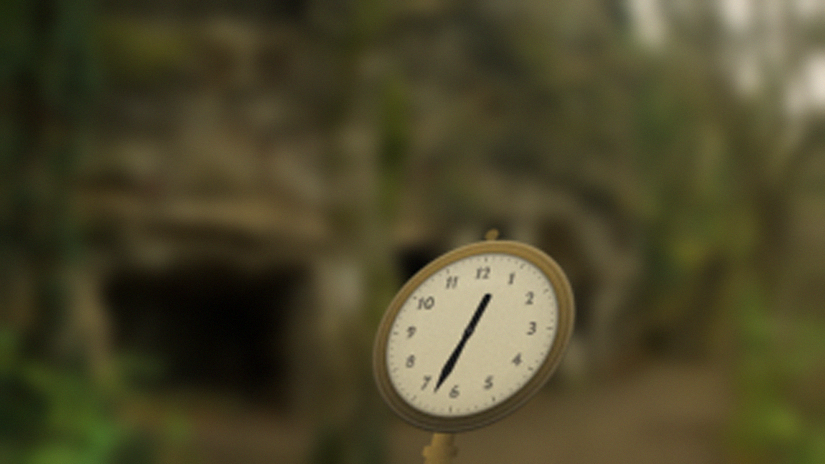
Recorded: 12 h 33 min
